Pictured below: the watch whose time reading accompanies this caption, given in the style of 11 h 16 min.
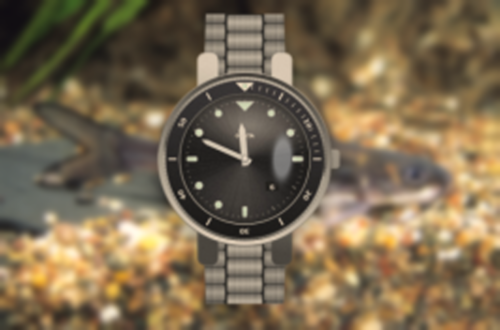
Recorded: 11 h 49 min
